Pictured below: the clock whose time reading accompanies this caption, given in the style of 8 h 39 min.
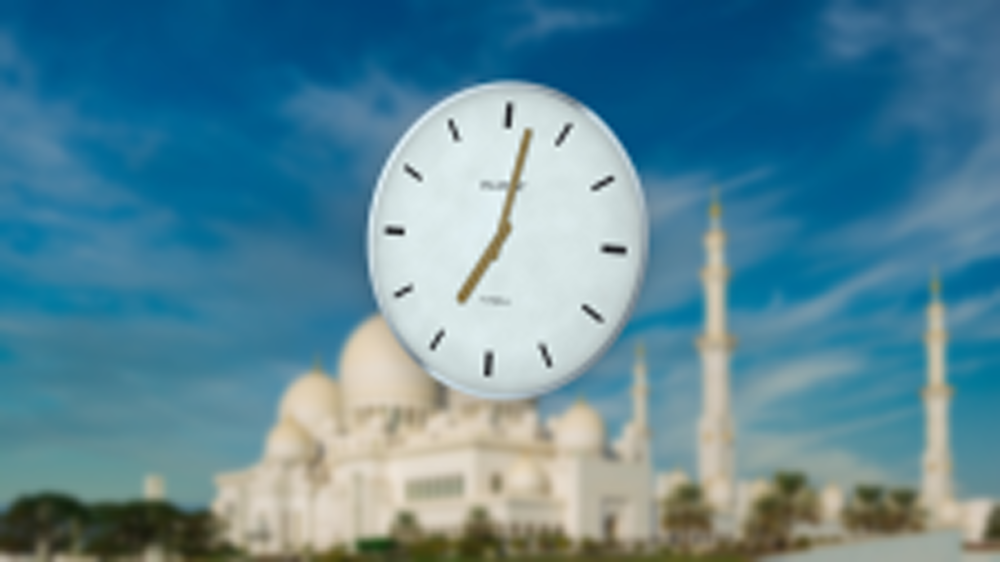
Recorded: 7 h 02 min
